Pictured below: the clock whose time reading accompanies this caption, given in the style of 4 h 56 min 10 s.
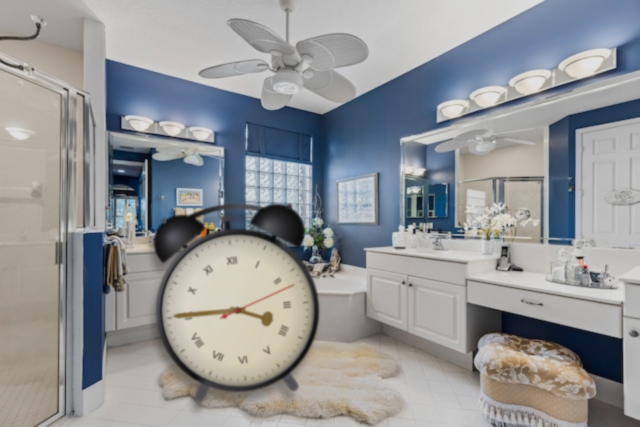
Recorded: 3 h 45 min 12 s
